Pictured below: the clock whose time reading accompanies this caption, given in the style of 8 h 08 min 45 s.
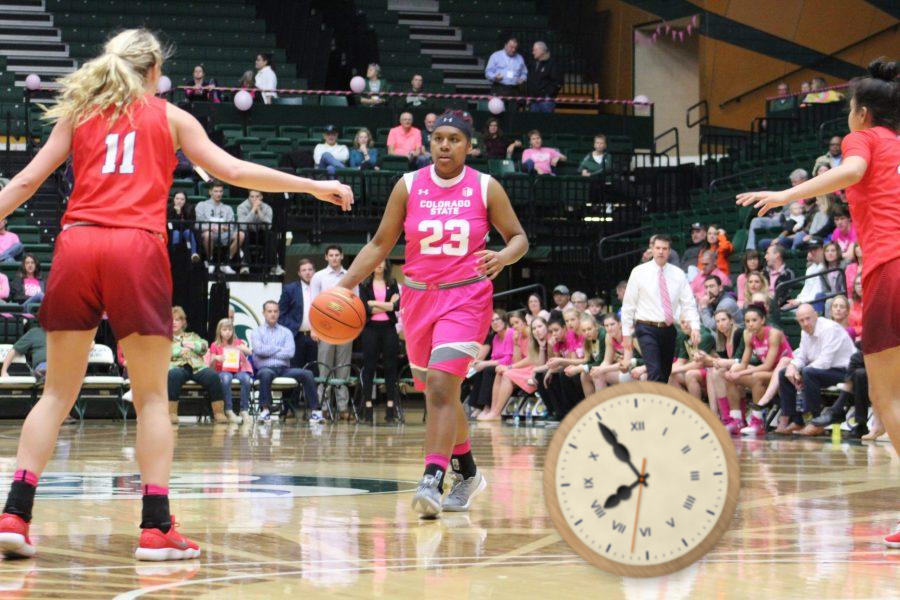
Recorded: 7 h 54 min 32 s
